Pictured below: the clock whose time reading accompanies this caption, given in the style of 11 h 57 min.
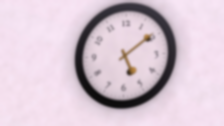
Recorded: 5 h 09 min
